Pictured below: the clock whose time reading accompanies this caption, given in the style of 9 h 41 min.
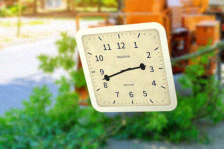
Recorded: 2 h 42 min
